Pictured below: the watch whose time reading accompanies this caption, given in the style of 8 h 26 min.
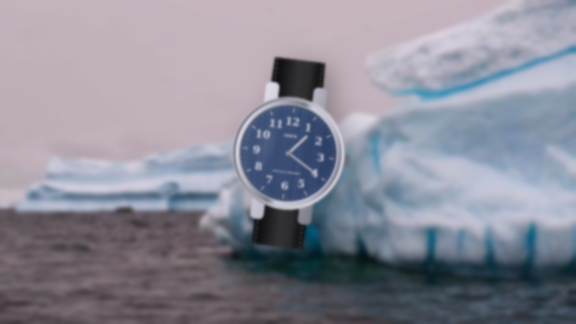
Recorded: 1 h 20 min
